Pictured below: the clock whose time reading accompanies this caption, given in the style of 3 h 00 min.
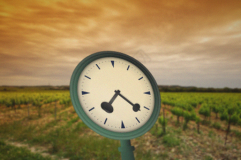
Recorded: 7 h 22 min
